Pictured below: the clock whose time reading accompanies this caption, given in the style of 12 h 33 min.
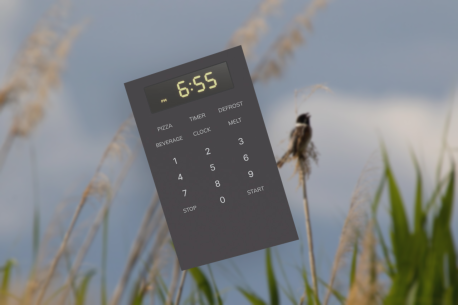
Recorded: 6 h 55 min
